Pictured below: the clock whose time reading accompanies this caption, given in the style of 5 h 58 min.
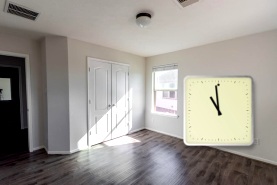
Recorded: 10 h 59 min
